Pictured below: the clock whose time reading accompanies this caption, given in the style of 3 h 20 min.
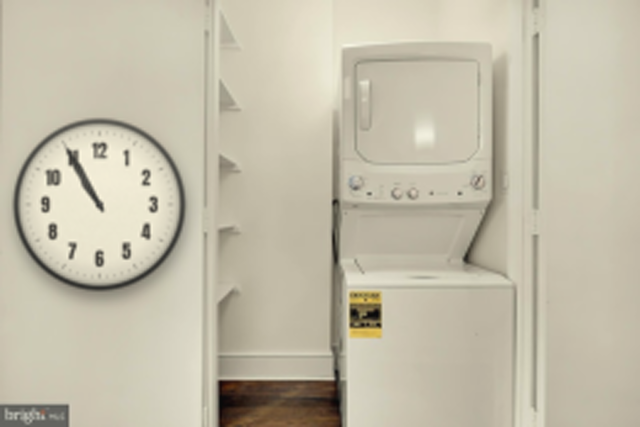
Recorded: 10 h 55 min
